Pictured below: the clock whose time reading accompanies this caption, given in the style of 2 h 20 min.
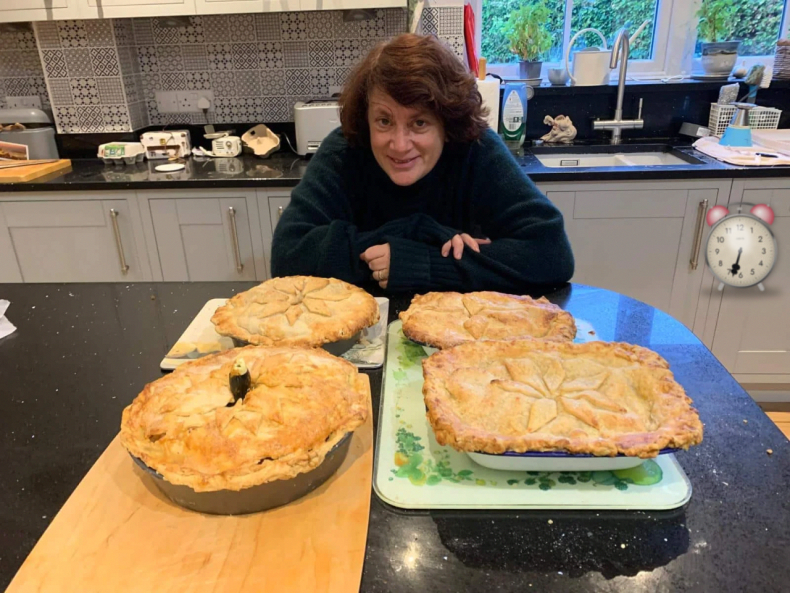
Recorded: 6 h 33 min
